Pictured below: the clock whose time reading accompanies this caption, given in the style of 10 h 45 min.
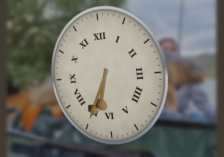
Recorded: 6 h 35 min
